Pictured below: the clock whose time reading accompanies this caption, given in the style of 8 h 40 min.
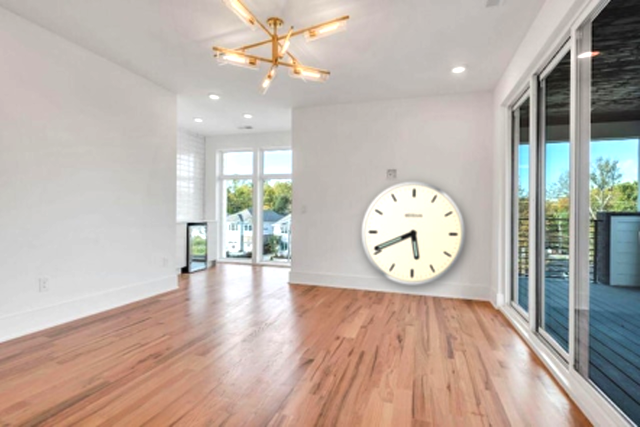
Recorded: 5 h 41 min
